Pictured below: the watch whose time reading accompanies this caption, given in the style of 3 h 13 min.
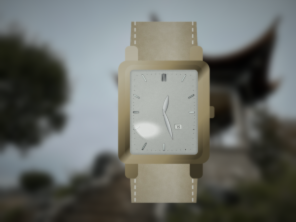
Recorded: 12 h 27 min
